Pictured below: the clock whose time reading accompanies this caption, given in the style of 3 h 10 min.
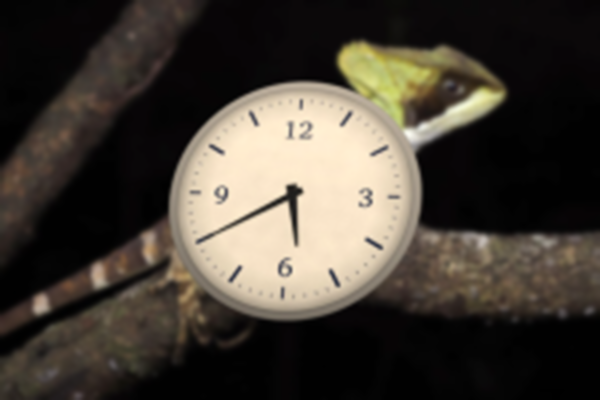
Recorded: 5 h 40 min
